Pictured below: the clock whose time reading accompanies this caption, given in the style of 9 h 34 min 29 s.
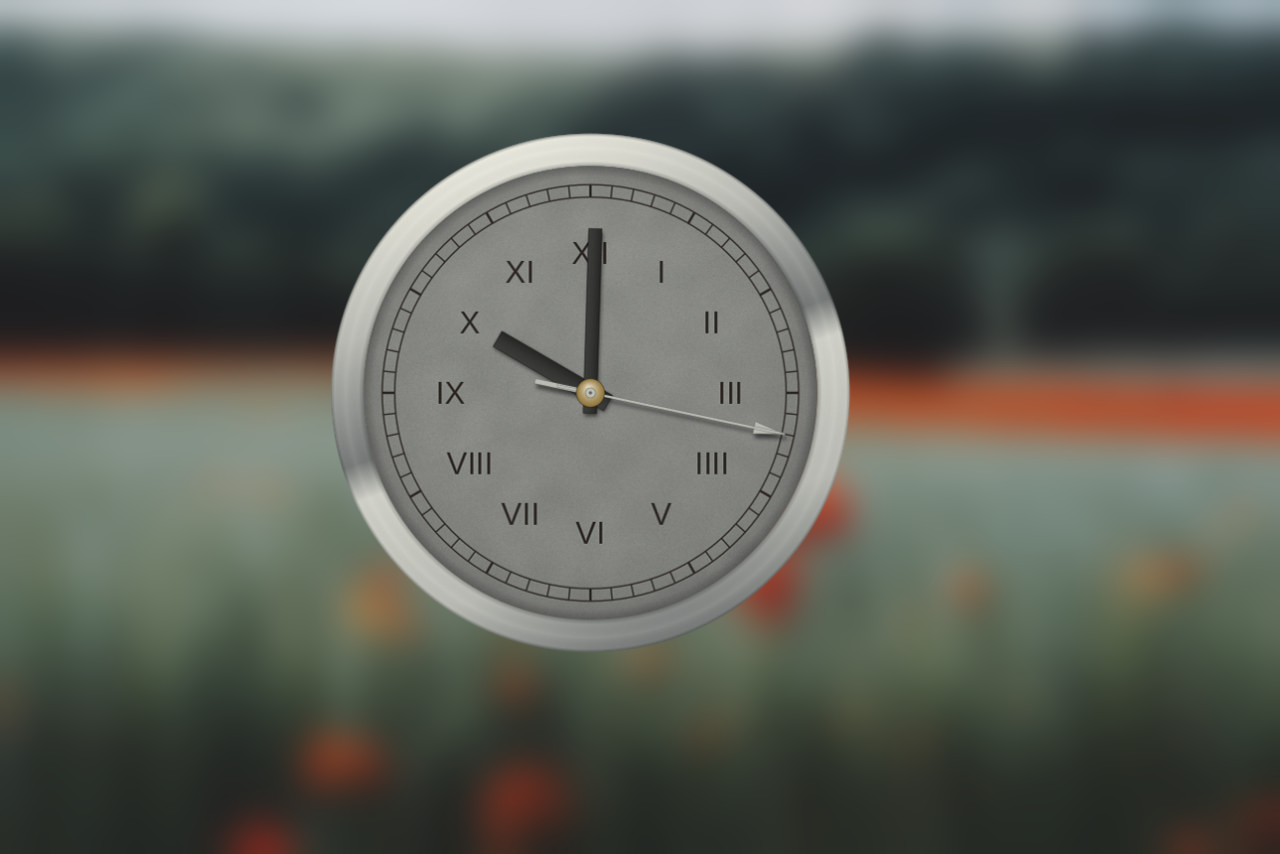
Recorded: 10 h 00 min 17 s
